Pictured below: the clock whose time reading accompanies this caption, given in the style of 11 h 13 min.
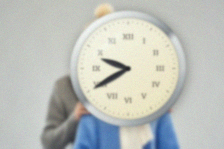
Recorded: 9 h 40 min
